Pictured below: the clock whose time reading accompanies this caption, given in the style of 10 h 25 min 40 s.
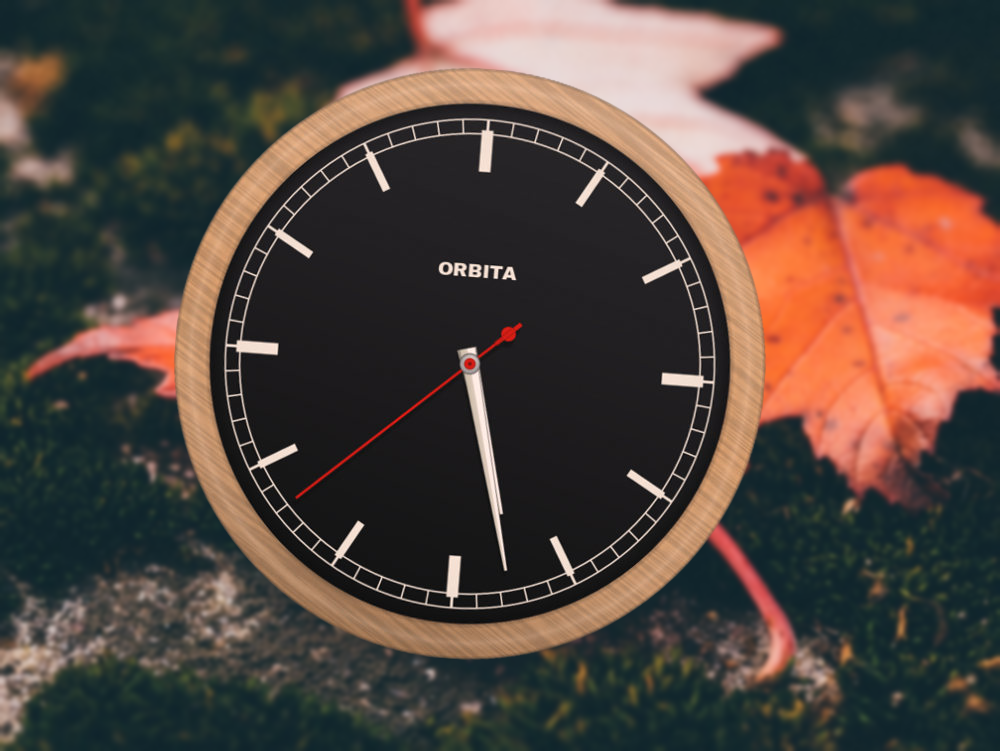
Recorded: 5 h 27 min 38 s
